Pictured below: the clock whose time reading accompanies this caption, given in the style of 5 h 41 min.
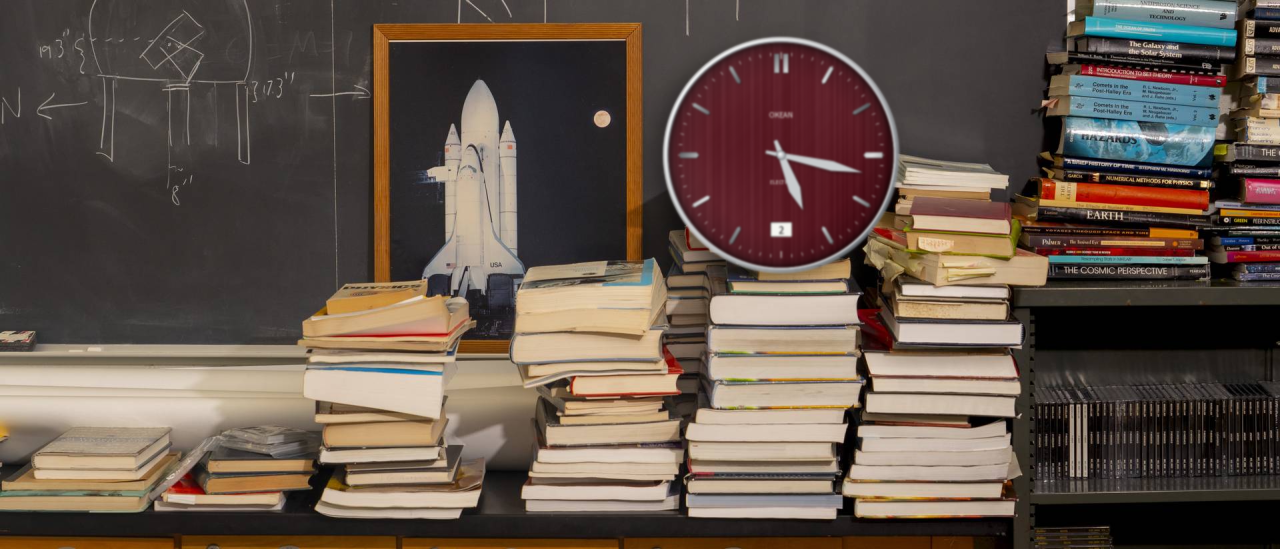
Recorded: 5 h 17 min
